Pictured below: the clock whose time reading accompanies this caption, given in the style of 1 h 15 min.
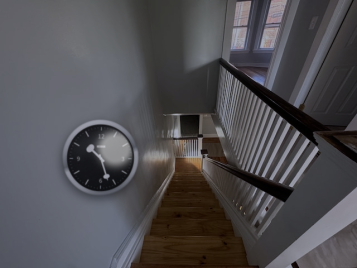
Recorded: 10 h 27 min
